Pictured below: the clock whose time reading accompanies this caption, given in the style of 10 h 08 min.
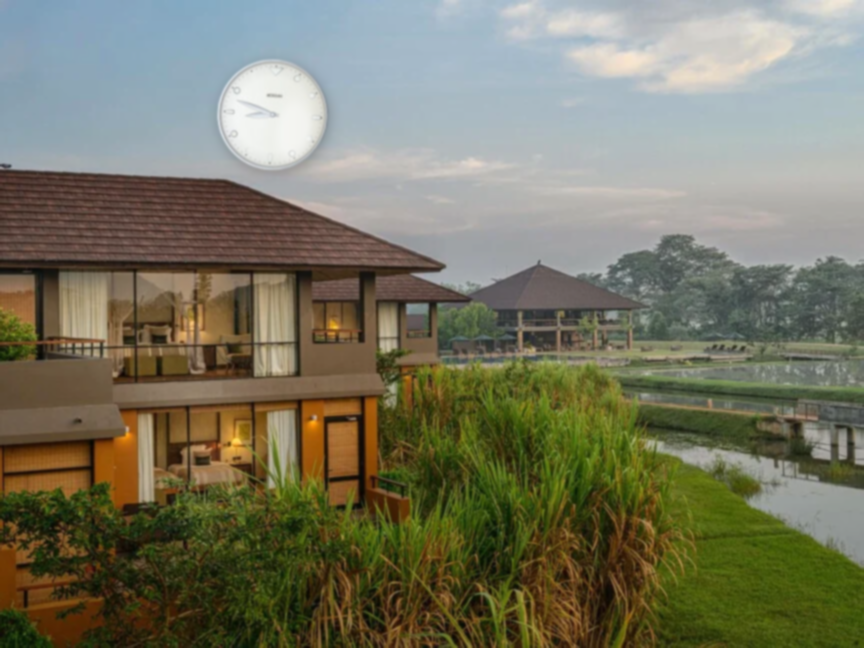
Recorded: 8 h 48 min
